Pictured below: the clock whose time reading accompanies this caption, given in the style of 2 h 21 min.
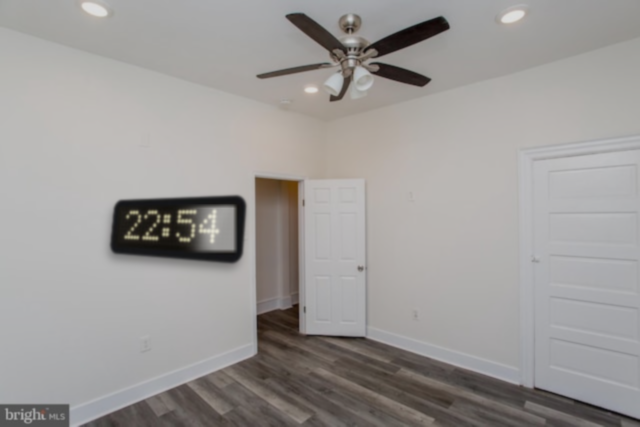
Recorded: 22 h 54 min
